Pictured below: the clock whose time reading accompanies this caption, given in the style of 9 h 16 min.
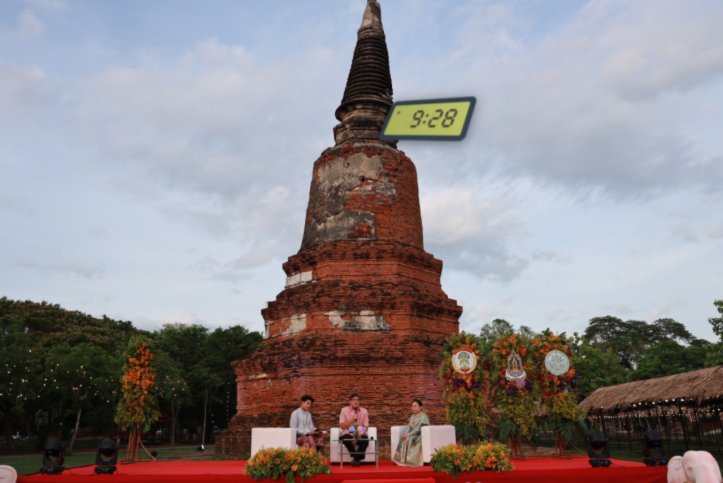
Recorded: 9 h 28 min
